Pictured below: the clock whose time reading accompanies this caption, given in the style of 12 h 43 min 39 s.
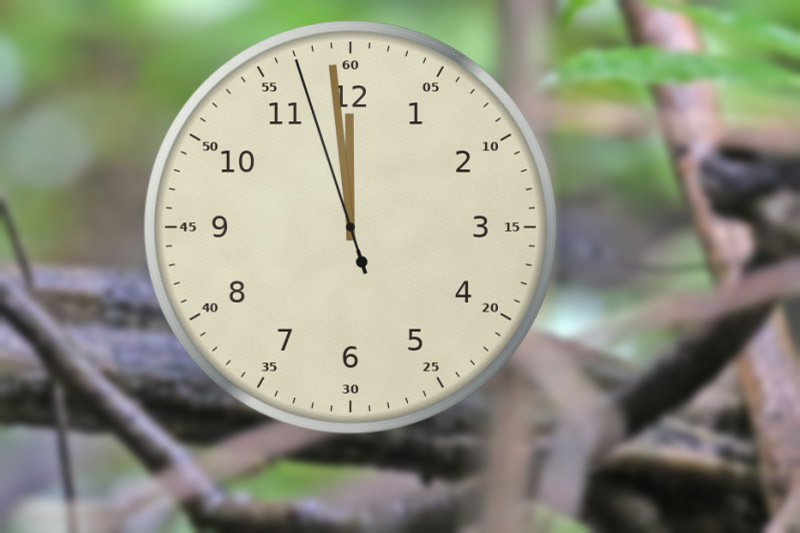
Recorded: 11 h 58 min 57 s
